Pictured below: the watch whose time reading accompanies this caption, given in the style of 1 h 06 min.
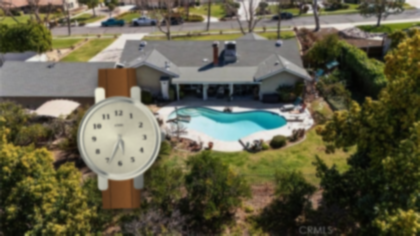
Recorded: 5 h 34 min
